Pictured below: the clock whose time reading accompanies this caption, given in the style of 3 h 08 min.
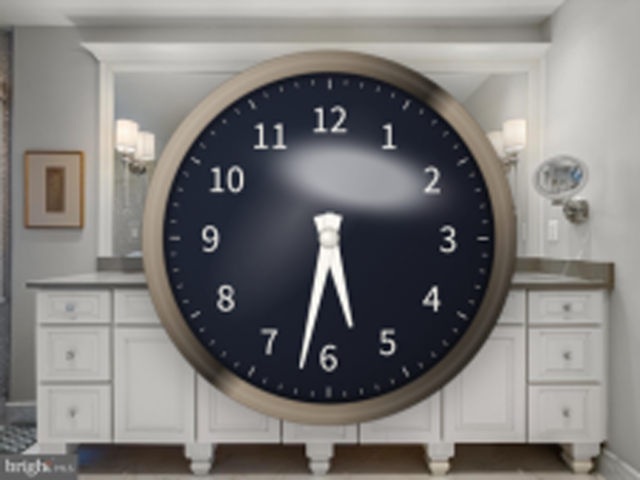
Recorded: 5 h 32 min
